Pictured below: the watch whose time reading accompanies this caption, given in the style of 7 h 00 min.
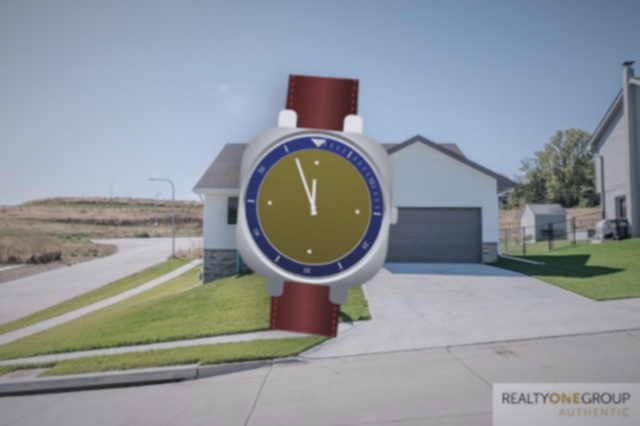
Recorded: 11 h 56 min
